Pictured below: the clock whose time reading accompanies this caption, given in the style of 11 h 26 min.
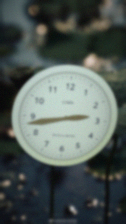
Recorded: 2 h 43 min
